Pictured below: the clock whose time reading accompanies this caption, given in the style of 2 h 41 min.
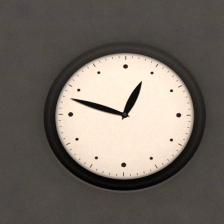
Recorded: 12 h 48 min
